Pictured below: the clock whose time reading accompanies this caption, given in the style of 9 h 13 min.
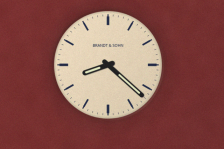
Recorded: 8 h 22 min
